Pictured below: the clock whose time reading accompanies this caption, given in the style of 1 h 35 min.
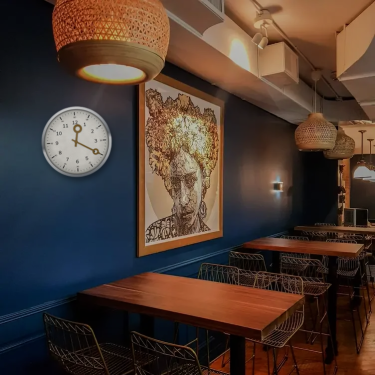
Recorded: 12 h 20 min
